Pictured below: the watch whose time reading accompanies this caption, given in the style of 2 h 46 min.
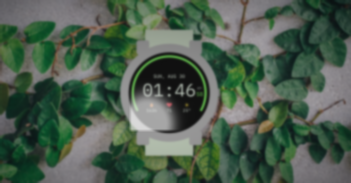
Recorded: 1 h 46 min
